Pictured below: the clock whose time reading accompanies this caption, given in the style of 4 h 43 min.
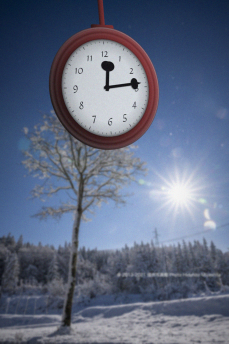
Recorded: 12 h 14 min
